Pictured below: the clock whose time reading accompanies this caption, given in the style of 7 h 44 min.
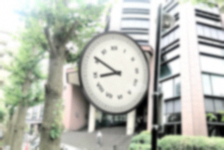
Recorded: 8 h 51 min
